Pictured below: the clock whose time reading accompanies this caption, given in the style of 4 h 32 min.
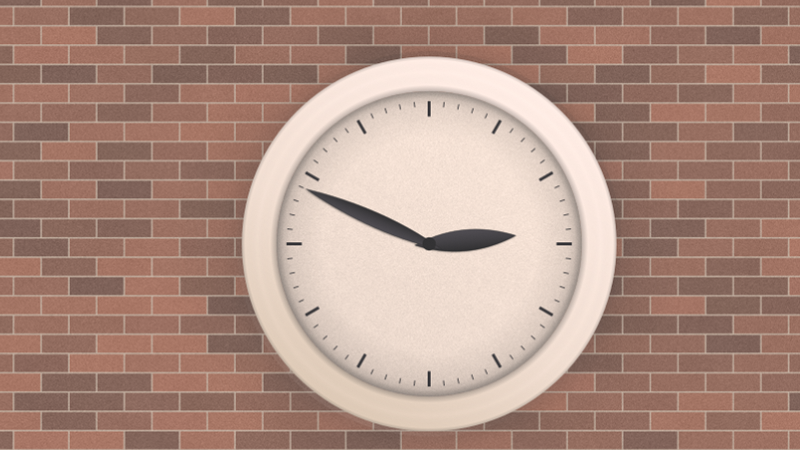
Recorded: 2 h 49 min
